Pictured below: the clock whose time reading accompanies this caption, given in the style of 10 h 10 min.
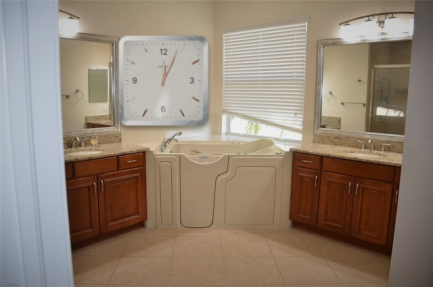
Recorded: 12 h 04 min
